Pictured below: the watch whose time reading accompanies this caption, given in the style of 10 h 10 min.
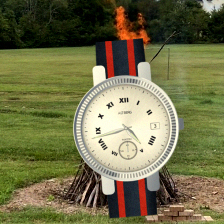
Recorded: 4 h 43 min
